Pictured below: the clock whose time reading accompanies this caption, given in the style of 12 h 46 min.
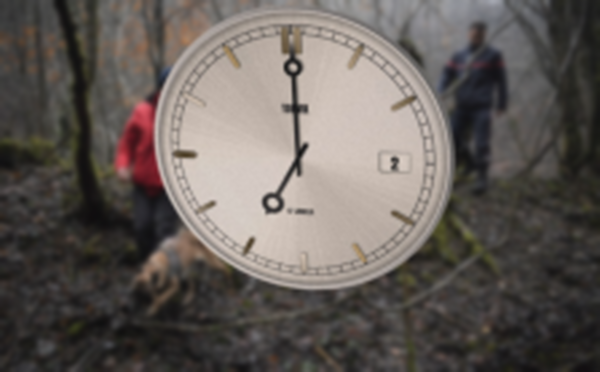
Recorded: 7 h 00 min
